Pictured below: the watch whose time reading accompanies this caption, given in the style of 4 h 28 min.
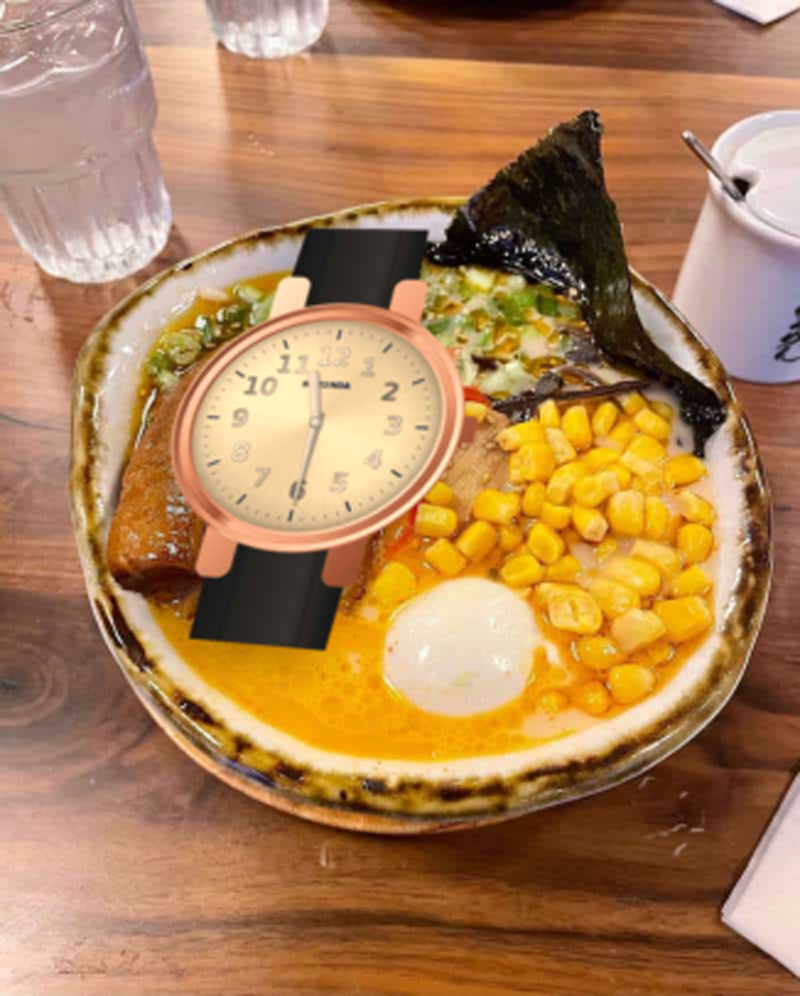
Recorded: 11 h 30 min
